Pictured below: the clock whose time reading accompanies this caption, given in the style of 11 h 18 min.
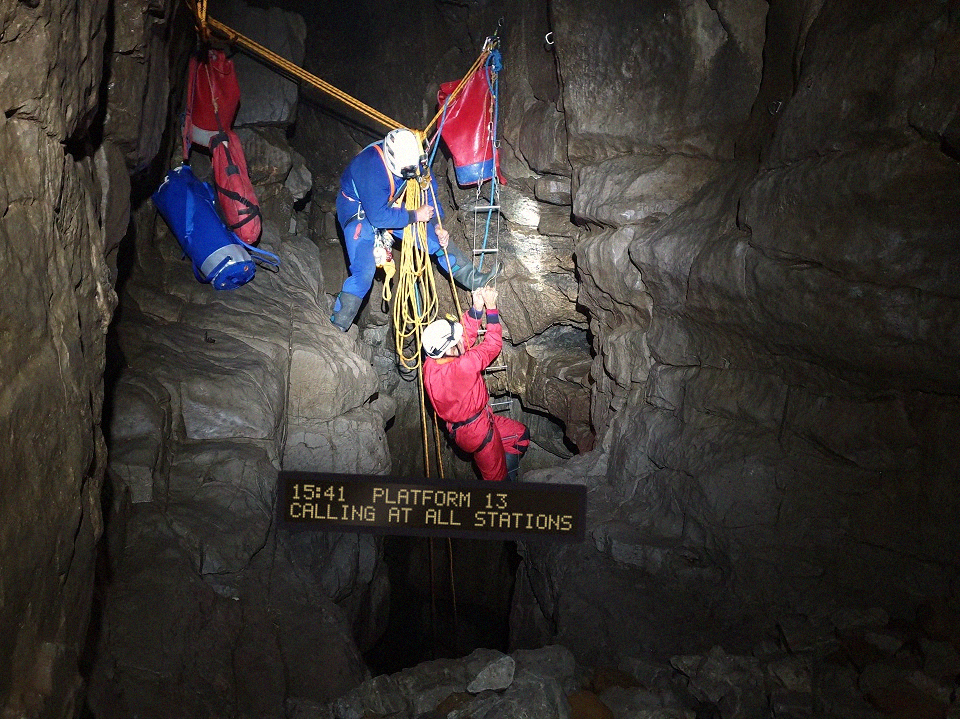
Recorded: 15 h 41 min
